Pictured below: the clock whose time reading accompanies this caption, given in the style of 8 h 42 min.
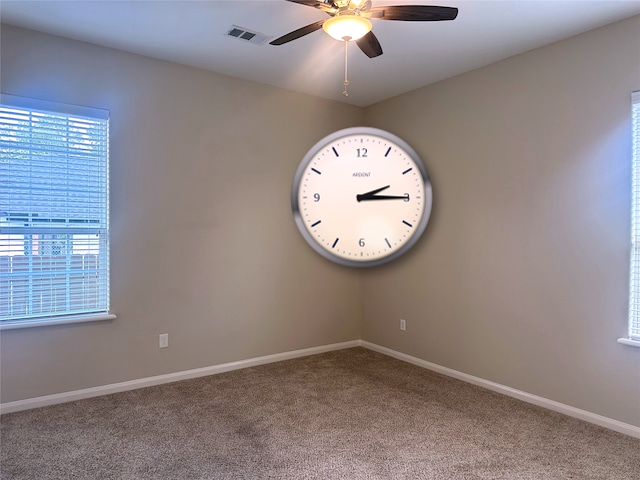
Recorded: 2 h 15 min
